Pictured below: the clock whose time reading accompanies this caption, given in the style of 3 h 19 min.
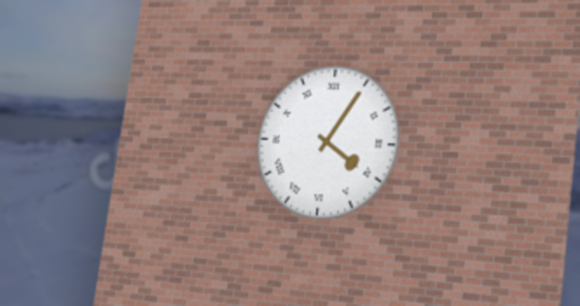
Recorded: 4 h 05 min
